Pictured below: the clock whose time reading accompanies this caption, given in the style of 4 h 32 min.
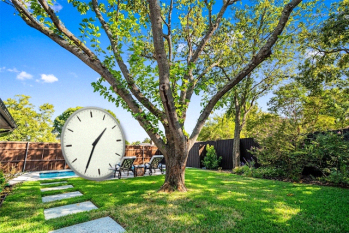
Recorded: 1 h 35 min
